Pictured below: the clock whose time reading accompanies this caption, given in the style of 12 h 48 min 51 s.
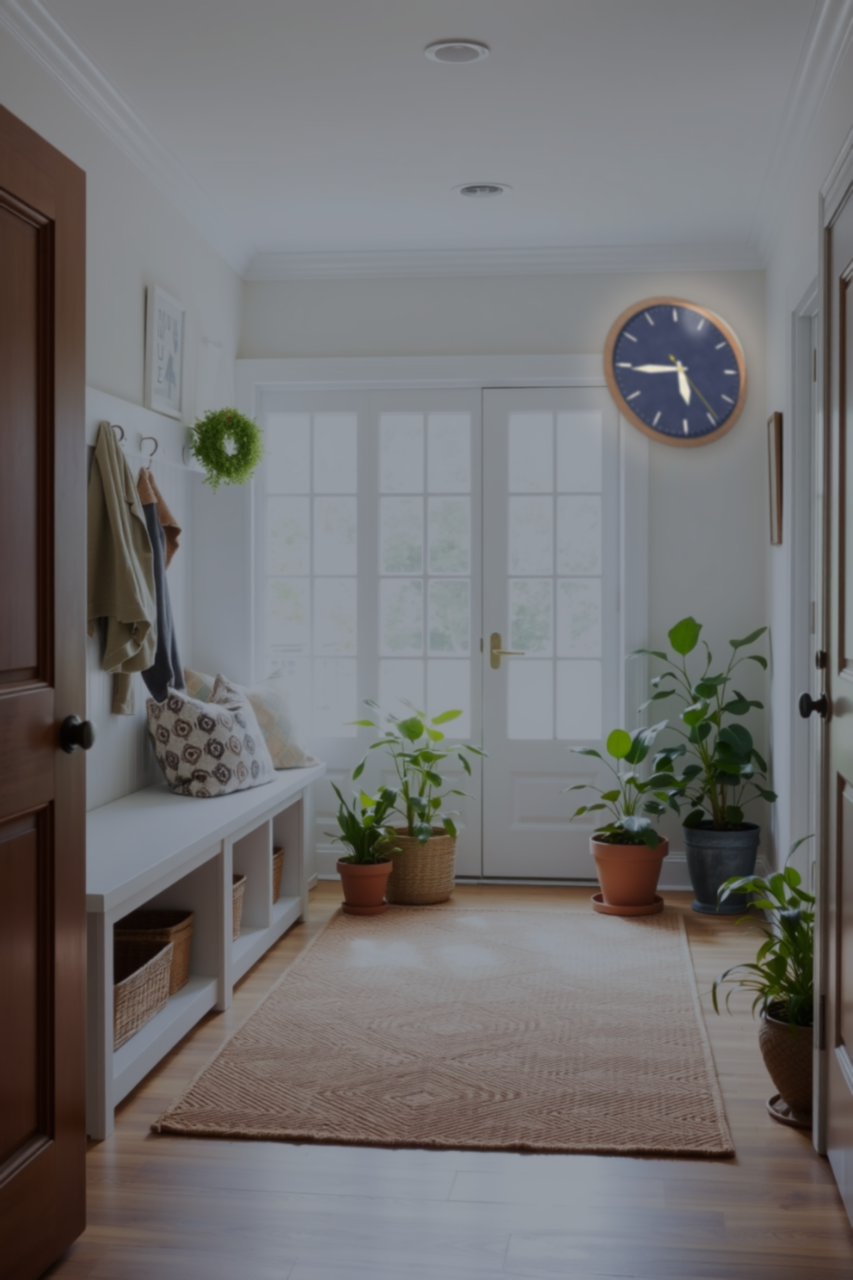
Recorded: 5 h 44 min 24 s
